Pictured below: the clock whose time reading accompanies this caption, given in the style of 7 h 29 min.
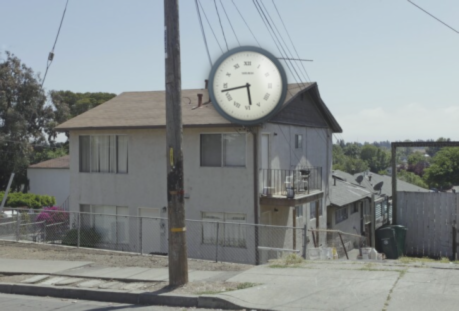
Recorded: 5 h 43 min
